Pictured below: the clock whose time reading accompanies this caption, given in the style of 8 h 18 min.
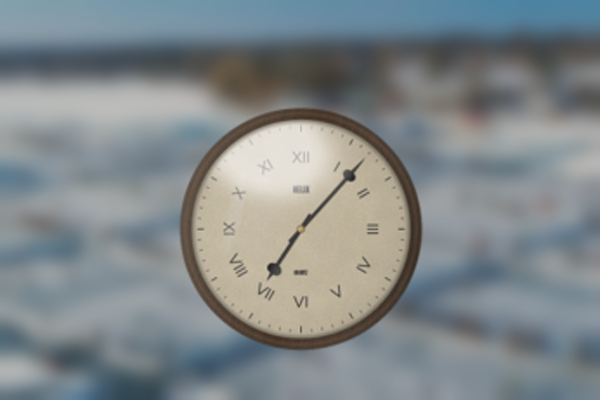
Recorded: 7 h 07 min
